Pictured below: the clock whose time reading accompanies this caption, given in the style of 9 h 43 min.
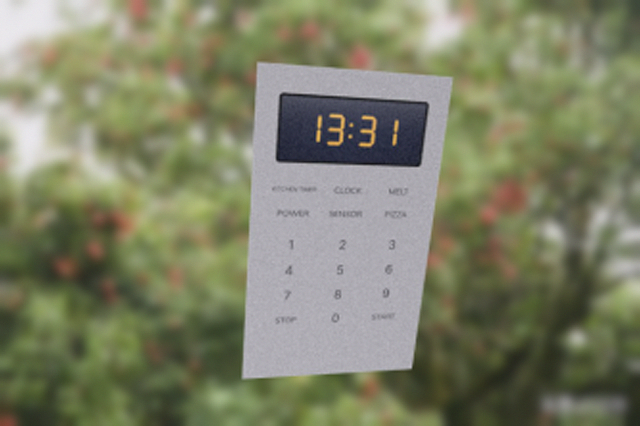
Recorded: 13 h 31 min
